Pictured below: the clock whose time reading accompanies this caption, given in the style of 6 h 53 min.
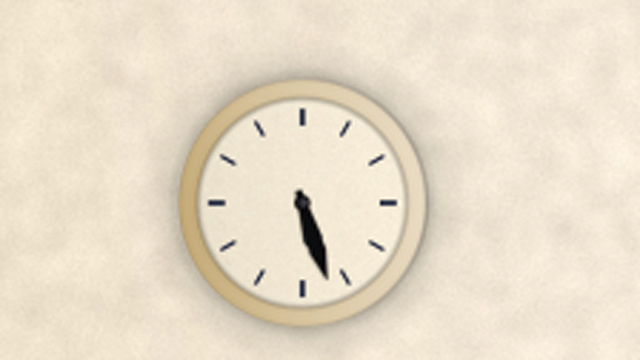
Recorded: 5 h 27 min
